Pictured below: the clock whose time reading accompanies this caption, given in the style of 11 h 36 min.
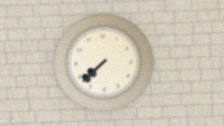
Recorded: 7 h 38 min
